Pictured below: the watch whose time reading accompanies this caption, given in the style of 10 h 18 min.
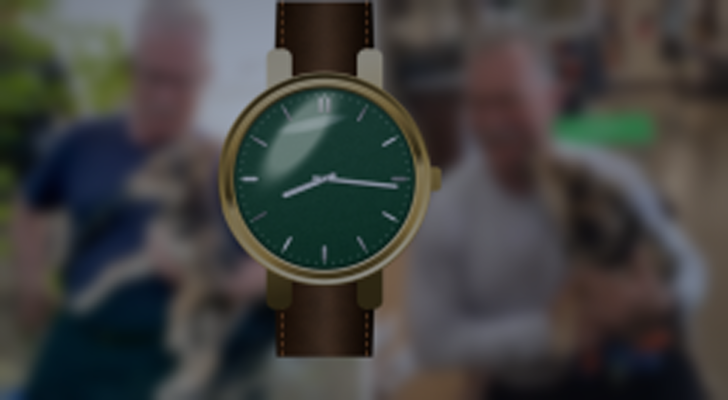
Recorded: 8 h 16 min
